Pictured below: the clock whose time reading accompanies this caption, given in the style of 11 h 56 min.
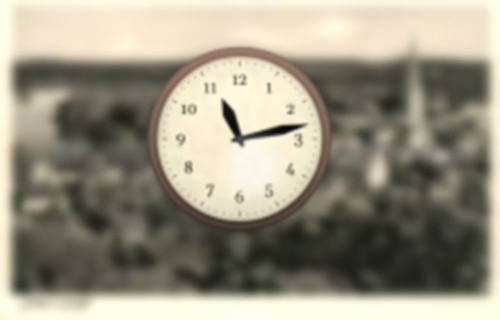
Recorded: 11 h 13 min
